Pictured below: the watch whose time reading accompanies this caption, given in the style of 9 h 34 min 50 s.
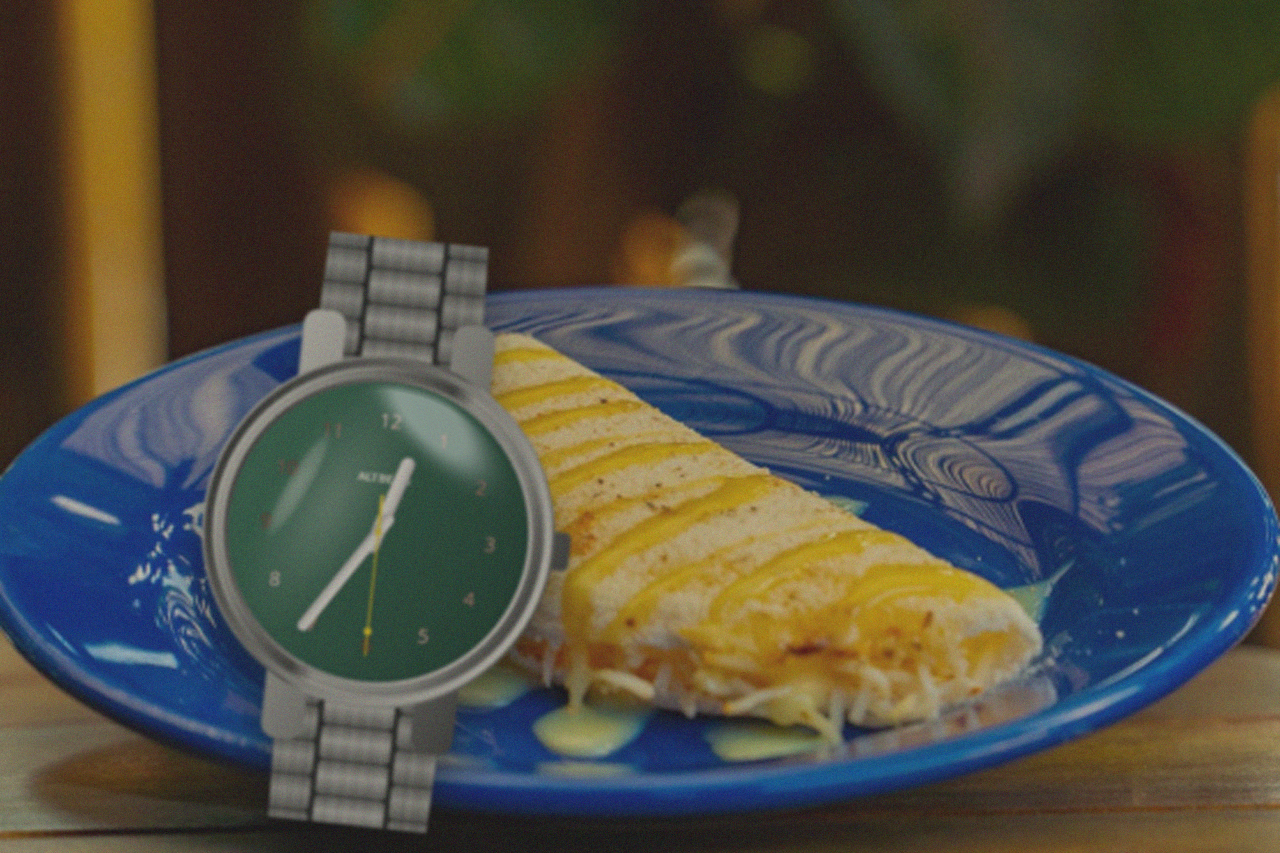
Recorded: 12 h 35 min 30 s
